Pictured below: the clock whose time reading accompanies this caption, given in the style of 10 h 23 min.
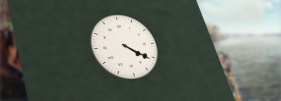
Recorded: 4 h 21 min
